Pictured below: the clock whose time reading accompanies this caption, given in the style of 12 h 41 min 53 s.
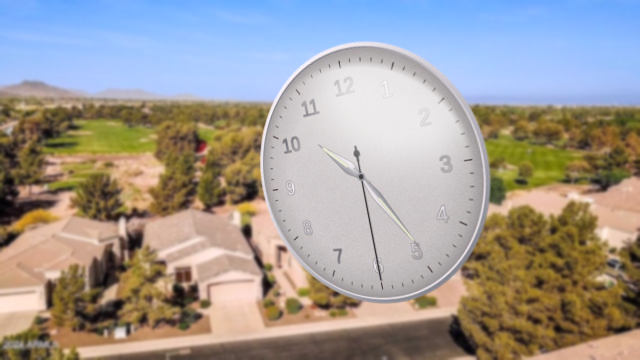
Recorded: 10 h 24 min 30 s
